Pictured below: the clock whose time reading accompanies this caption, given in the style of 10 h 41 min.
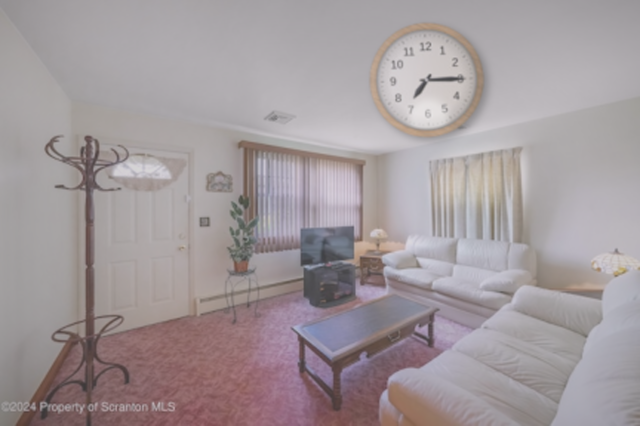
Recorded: 7 h 15 min
